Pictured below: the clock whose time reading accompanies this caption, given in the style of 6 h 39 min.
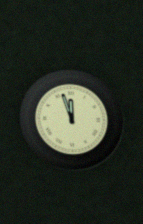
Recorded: 11 h 57 min
